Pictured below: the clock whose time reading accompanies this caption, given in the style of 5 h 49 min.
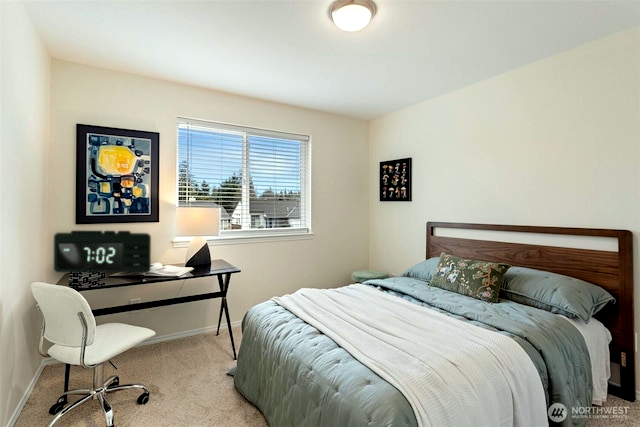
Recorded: 7 h 02 min
